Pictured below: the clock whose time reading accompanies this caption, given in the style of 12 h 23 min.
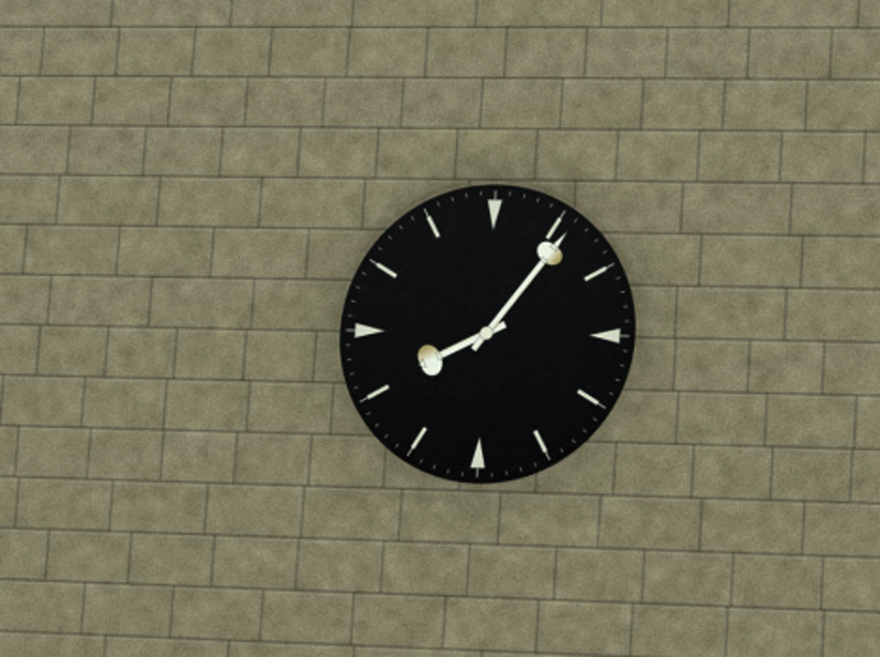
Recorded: 8 h 06 min
